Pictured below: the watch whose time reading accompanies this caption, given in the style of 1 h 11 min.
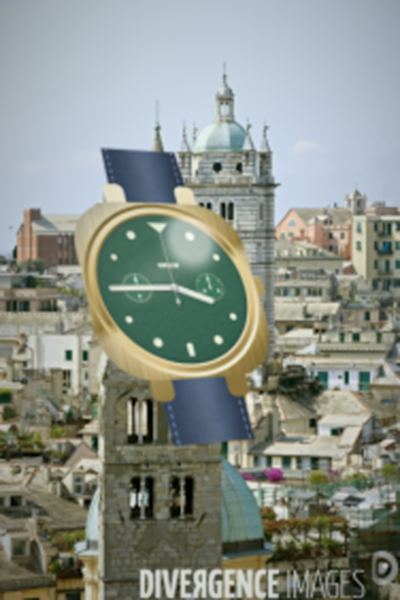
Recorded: 3 h 45 min
